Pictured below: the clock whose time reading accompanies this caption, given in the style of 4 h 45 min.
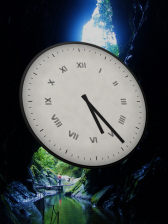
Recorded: 5 h 24 min
